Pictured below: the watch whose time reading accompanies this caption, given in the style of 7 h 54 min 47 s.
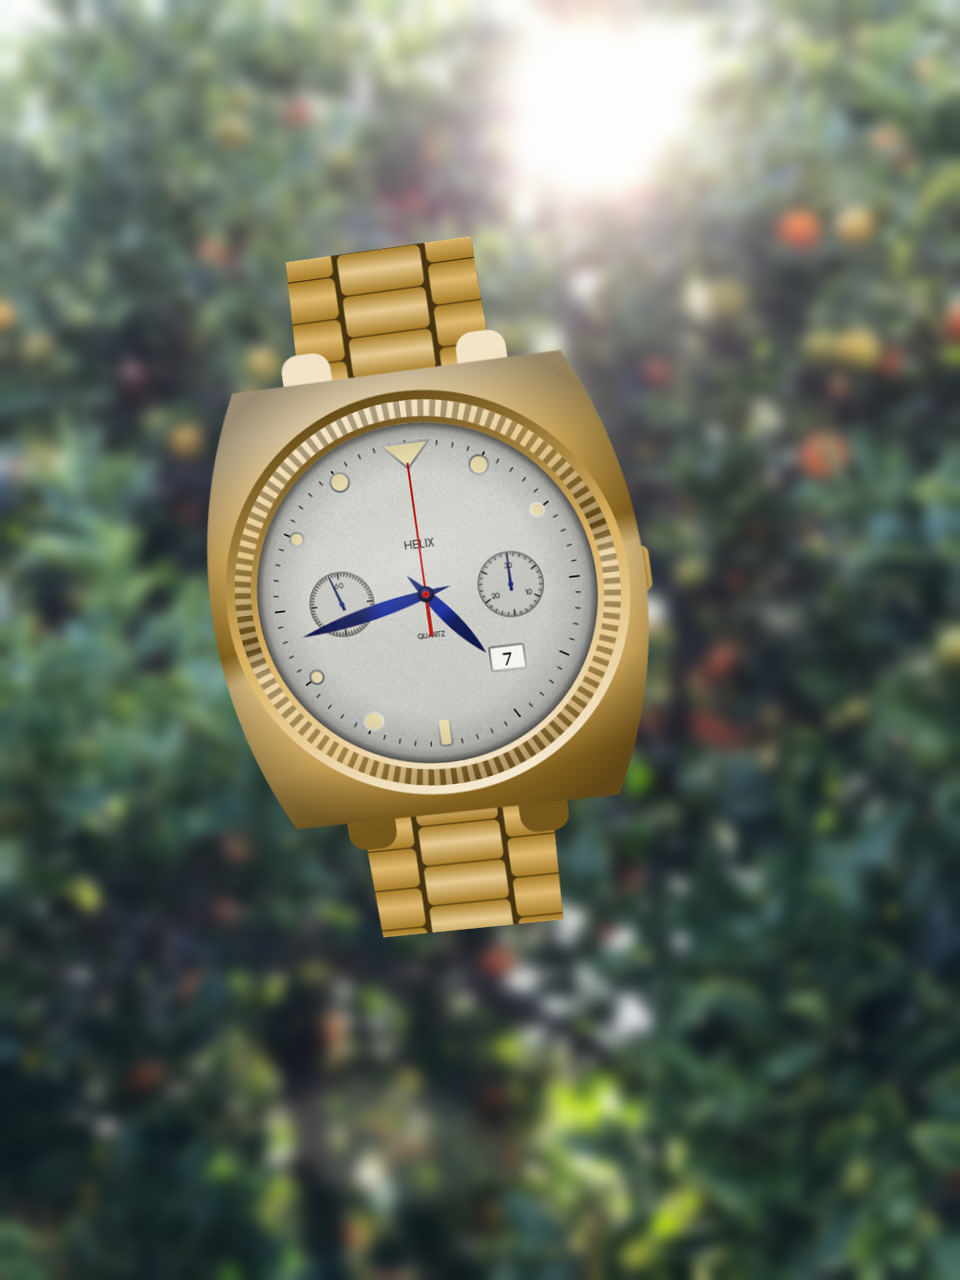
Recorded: 4 h 42 min 57 s
